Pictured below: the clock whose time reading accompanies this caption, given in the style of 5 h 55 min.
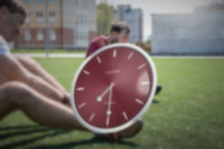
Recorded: 7 h 30 min
